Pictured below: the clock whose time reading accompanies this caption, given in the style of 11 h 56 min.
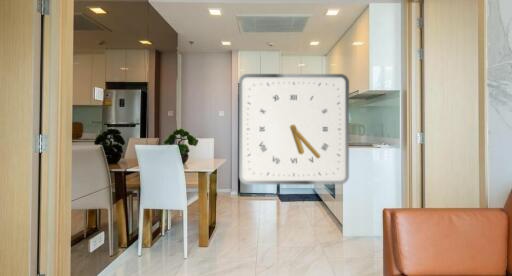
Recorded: 5 h 23 min
